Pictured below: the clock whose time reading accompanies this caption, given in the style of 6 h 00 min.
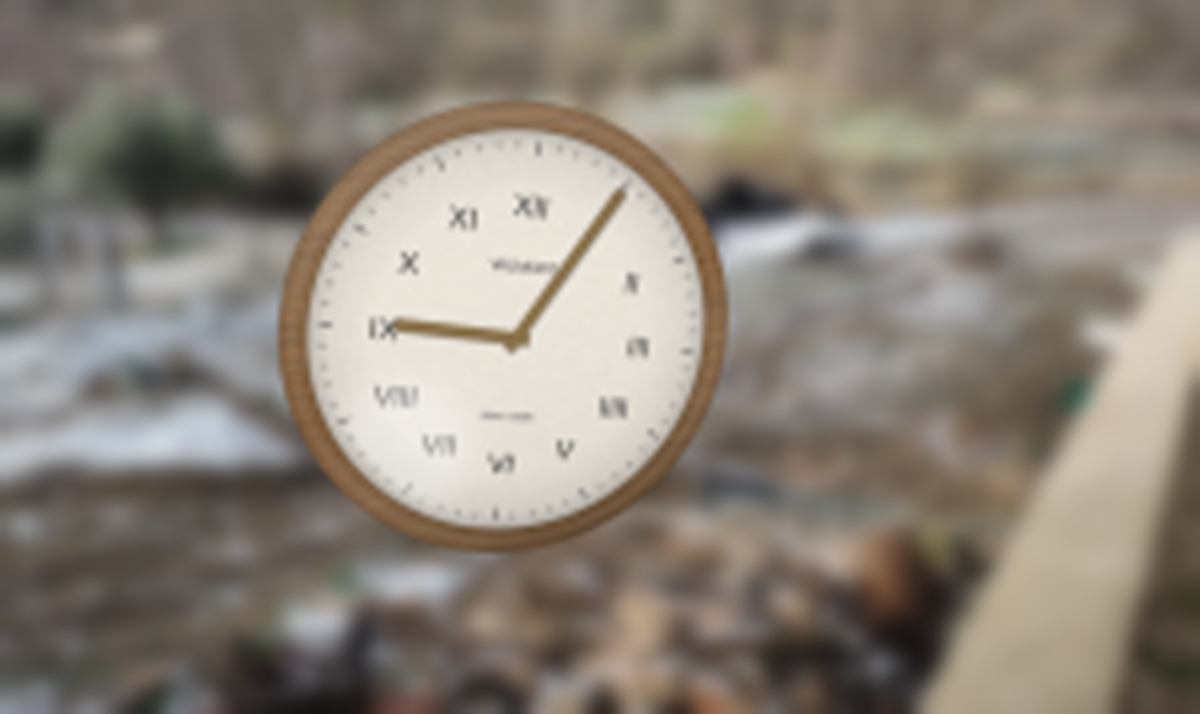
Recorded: 9 h 05 min
